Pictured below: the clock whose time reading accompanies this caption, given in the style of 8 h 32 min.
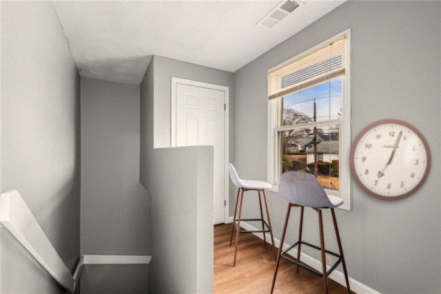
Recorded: 7 h 03 min
